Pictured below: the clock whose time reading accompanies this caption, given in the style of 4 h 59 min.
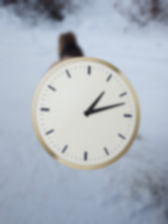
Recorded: 1 h 12 min
